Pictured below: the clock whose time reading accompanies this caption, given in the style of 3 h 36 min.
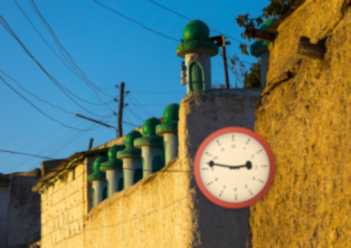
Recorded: 2 h 47 min
